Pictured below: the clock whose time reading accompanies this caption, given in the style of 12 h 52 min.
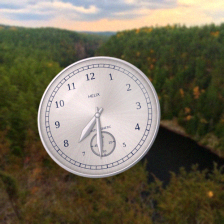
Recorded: 7 h 31 min
